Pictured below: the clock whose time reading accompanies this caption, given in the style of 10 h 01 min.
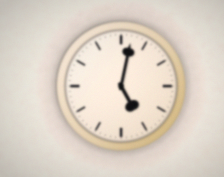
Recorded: 5 h 02 min
